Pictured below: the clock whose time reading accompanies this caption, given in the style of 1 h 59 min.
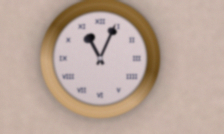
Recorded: 11 h 04 min
